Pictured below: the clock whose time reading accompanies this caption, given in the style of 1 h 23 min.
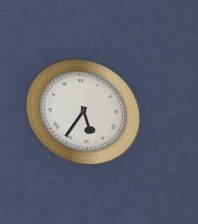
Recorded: 5 h 36 min
